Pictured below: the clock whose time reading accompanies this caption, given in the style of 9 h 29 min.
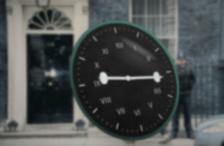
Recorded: 9 h 16 min
